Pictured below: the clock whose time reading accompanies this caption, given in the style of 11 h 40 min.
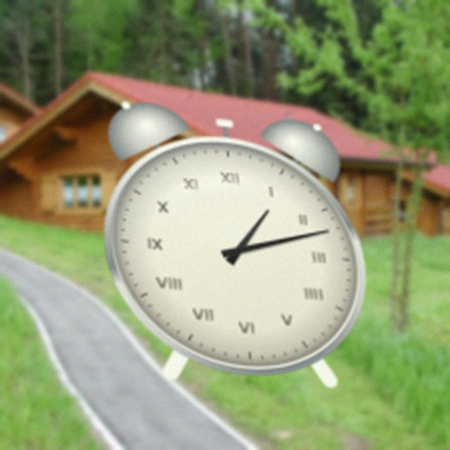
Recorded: 1 h 12 min
